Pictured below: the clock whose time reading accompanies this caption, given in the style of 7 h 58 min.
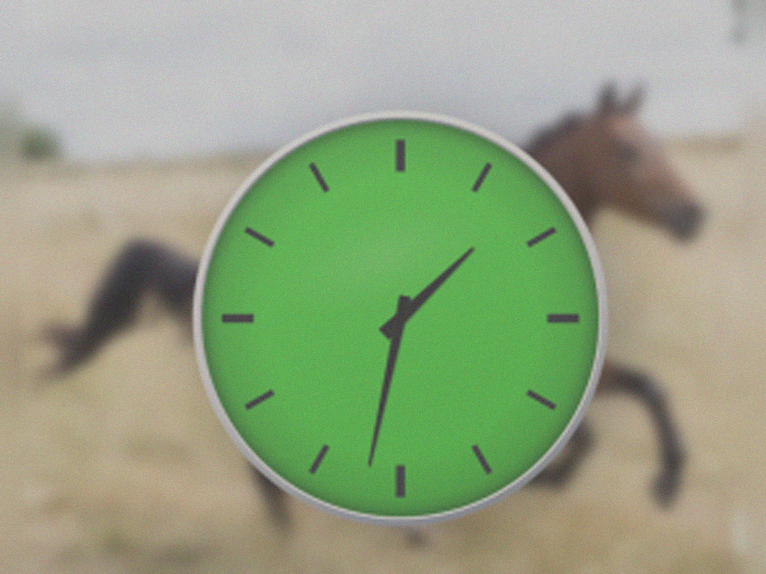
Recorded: 1 h 32 min
